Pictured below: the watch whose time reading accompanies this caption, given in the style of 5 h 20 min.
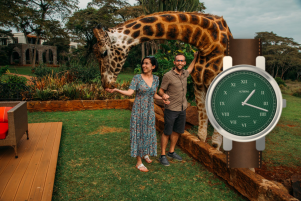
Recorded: 1 h 18 min
